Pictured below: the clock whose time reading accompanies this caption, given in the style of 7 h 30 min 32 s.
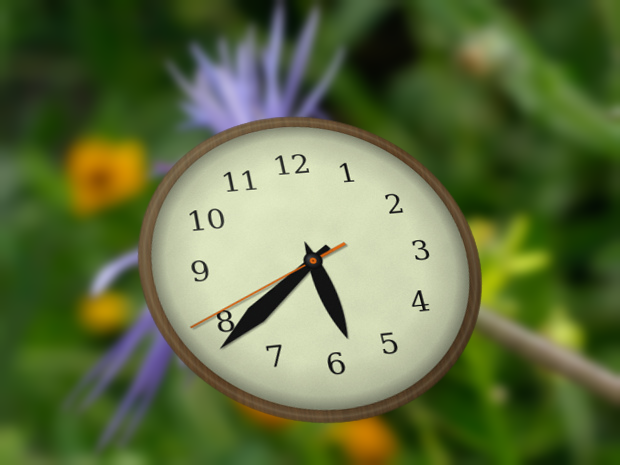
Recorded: 5 h 38 min 41 s
